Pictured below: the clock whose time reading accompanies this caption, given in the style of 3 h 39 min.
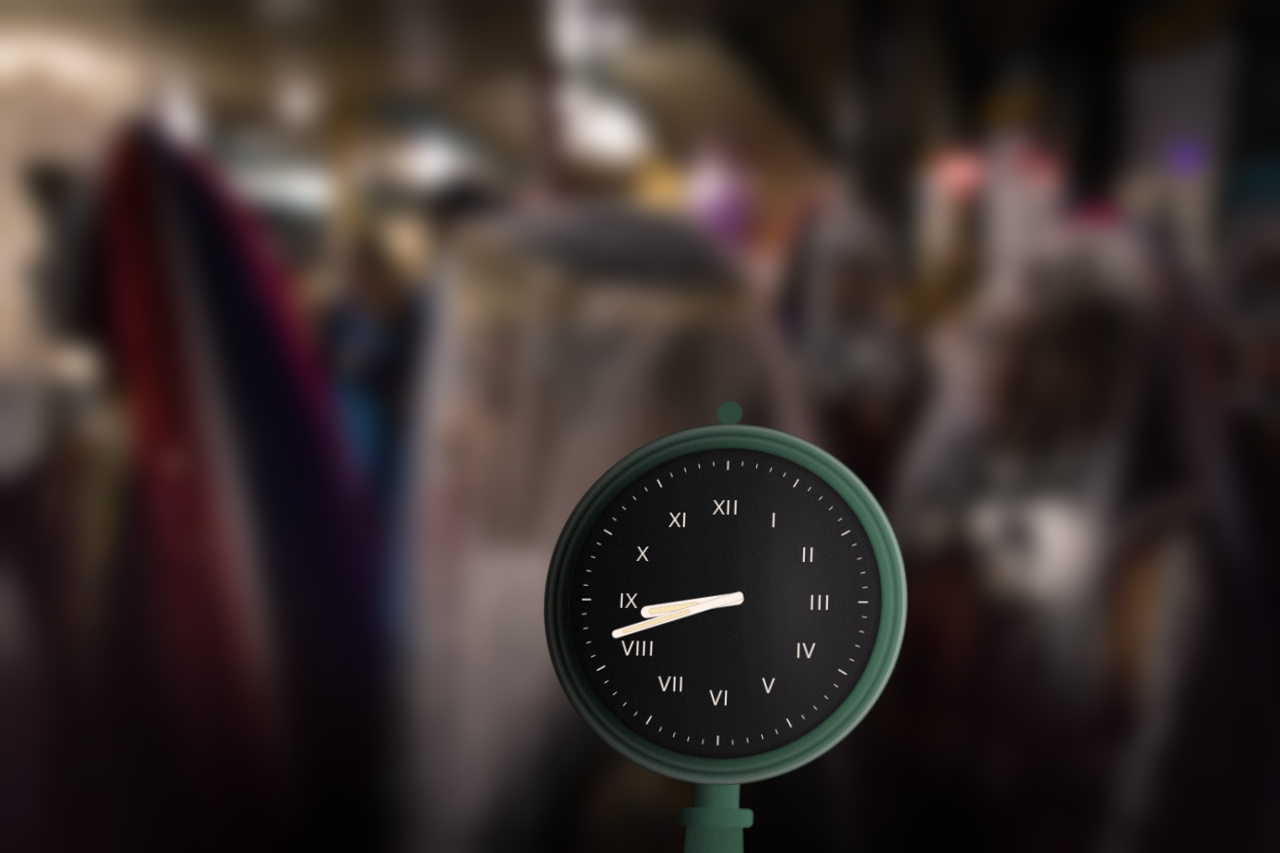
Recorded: 8 h 42 min
